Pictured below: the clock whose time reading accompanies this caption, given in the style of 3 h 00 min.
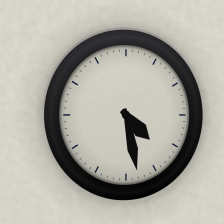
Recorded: 4 h 28 min
